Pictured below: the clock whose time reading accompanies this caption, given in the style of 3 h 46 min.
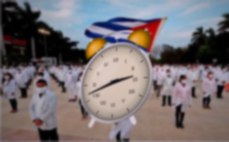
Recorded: 2 h 42 min
